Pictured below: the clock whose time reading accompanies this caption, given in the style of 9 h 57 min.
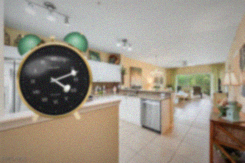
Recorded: 4 h 12 min
